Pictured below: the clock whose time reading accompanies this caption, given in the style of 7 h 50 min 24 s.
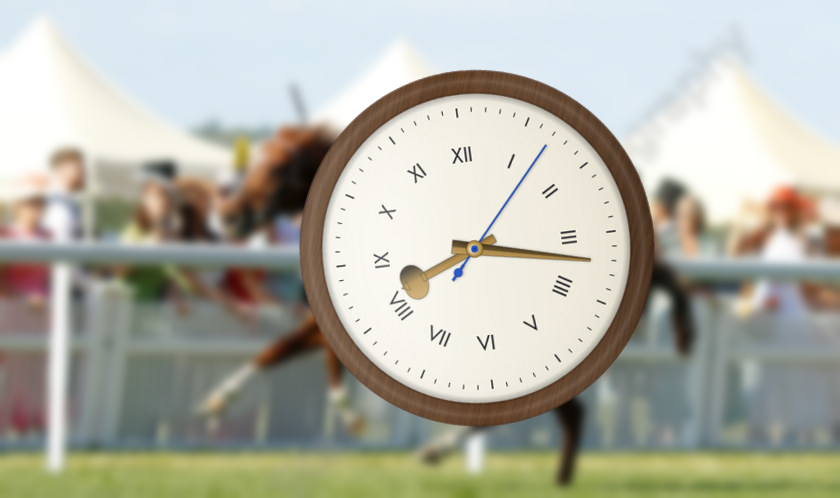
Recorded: 8 h 17 min 07 s
